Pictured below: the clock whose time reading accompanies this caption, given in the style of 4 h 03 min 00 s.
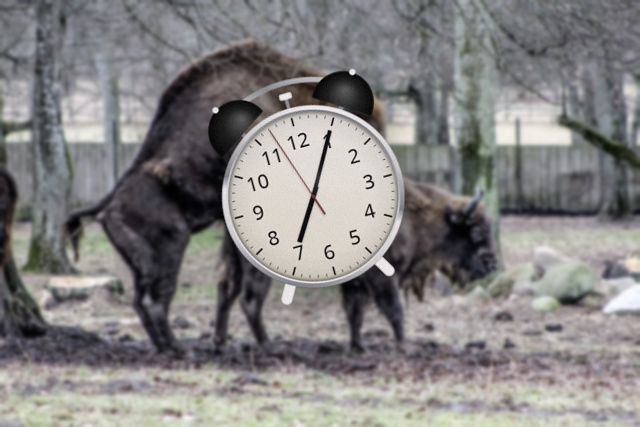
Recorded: 7 h 04 min 57 s
